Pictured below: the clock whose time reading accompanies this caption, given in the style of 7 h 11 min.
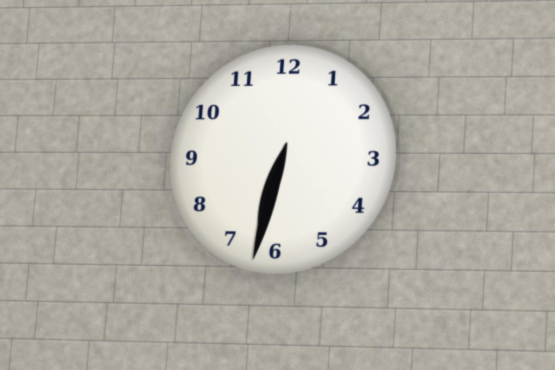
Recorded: 6 h 32 min
